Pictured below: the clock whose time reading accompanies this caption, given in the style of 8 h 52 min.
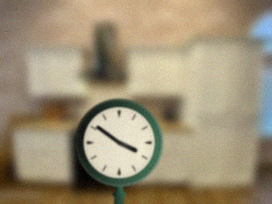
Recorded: 3 h 51 min
